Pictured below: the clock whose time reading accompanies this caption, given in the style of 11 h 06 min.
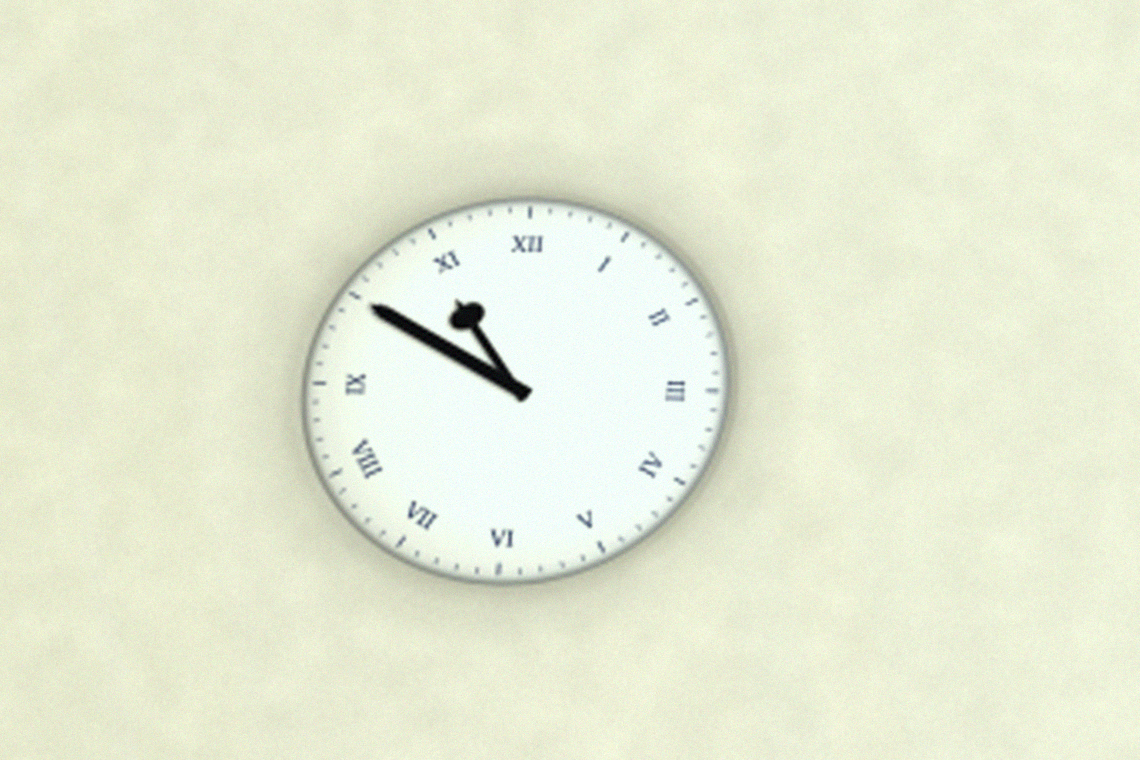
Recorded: 10 h 50 min
